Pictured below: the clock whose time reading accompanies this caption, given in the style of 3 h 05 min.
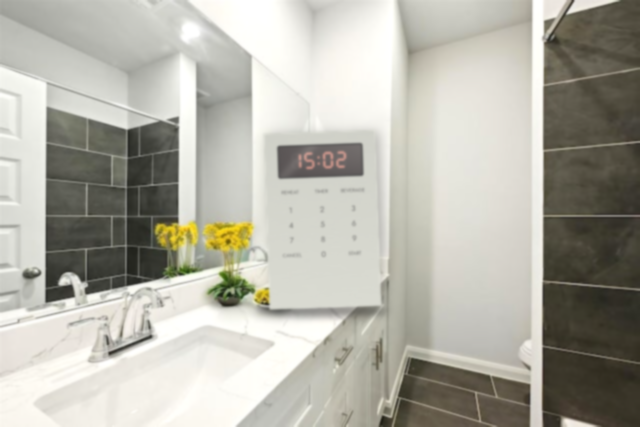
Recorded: 15 h 02 min
